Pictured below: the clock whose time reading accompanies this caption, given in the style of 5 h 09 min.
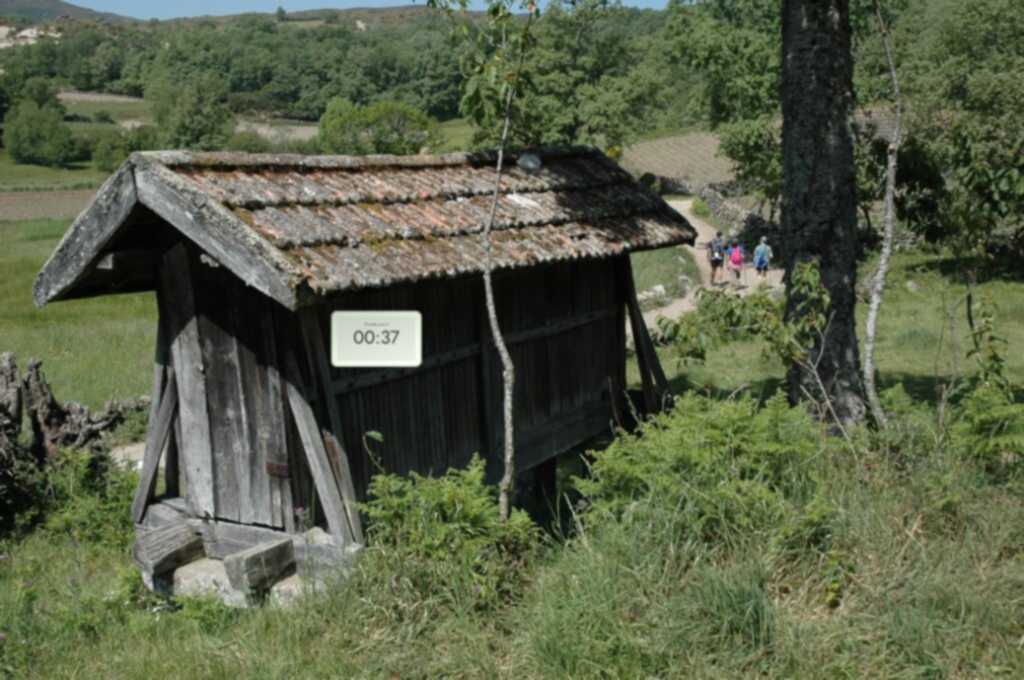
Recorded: 0 h 37 min
